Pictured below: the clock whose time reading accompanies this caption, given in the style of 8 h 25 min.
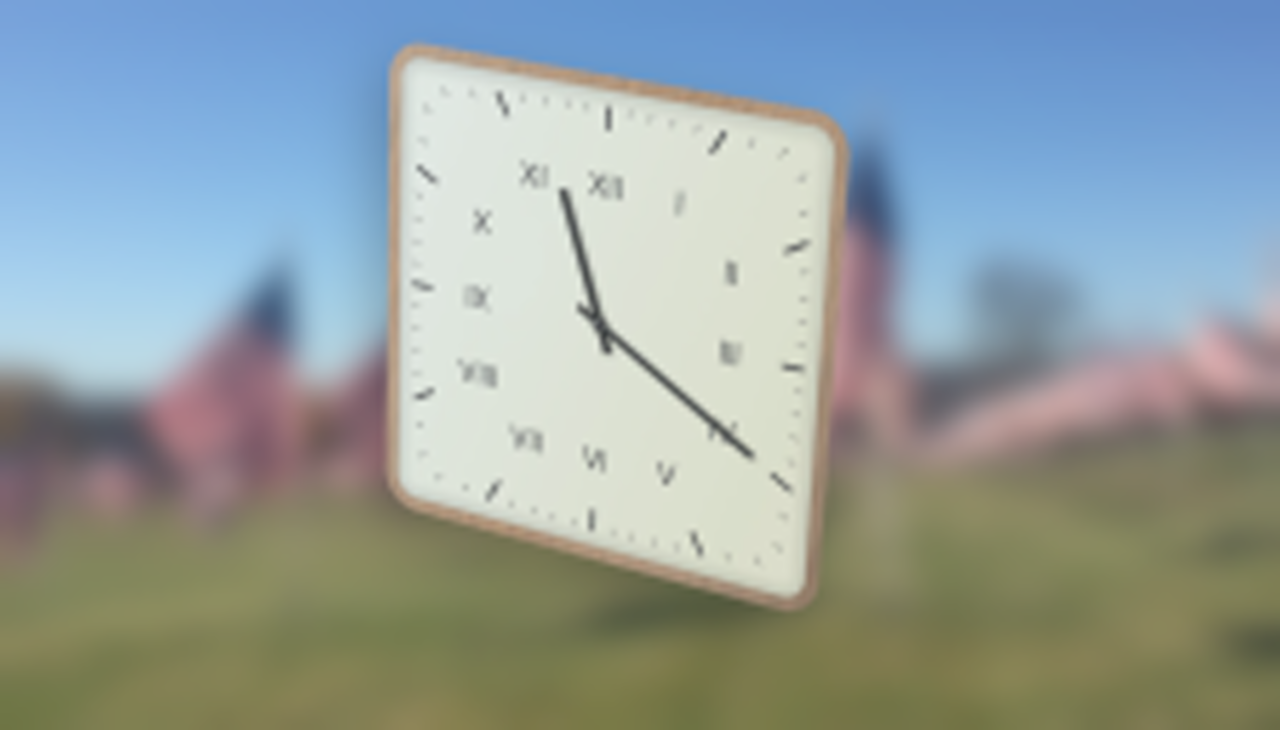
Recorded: 11 h 20 min
